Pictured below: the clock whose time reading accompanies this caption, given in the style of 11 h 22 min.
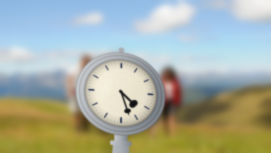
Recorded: 4 h 27 min
